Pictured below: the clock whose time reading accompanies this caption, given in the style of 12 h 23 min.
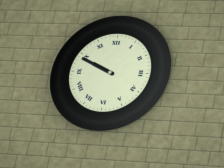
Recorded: 9 h 49 min
